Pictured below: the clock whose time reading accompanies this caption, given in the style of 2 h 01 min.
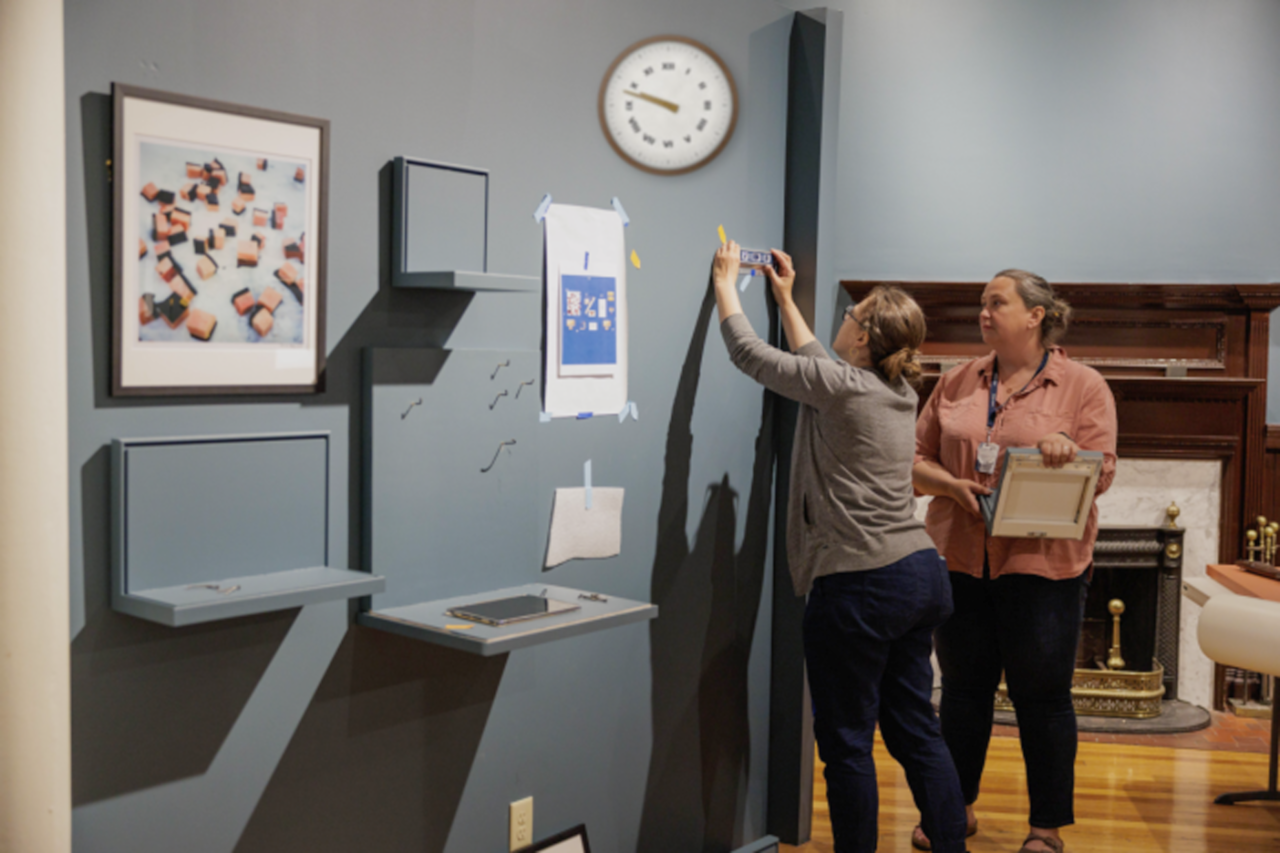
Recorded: 9 h 48 min
